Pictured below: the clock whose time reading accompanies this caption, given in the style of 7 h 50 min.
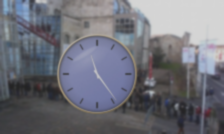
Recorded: 11 h 24 min
